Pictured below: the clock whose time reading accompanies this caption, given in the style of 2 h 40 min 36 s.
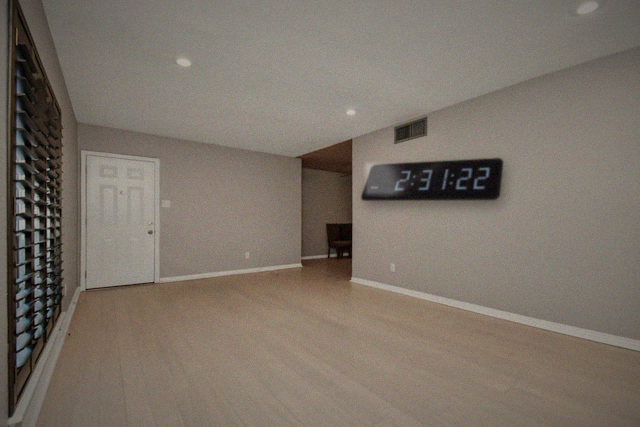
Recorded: 2 h 31 min 22 s
